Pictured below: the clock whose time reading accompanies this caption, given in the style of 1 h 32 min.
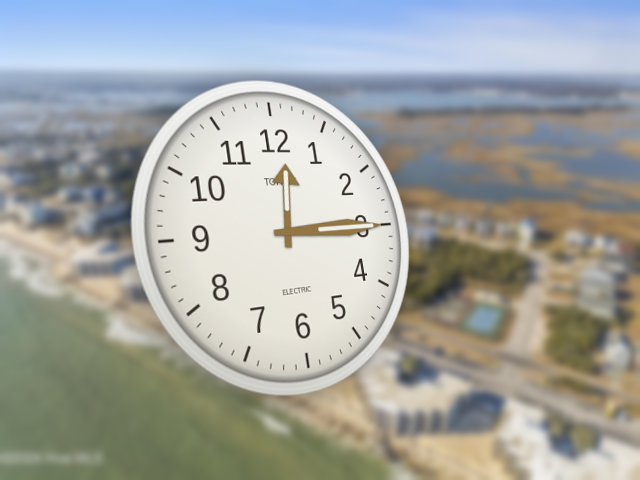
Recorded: 12 h 15 min
